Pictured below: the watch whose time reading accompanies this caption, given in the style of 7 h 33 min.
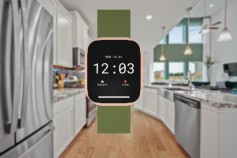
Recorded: 12 h 03 min
